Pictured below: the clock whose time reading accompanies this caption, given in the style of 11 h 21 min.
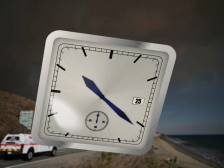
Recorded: 10 h 21 min
